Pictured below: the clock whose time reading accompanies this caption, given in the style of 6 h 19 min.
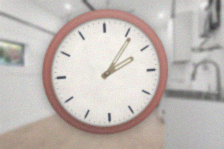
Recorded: 2 h 06 min
